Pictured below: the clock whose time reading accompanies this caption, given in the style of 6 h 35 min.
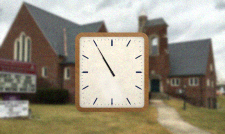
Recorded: 10 h 55 min
